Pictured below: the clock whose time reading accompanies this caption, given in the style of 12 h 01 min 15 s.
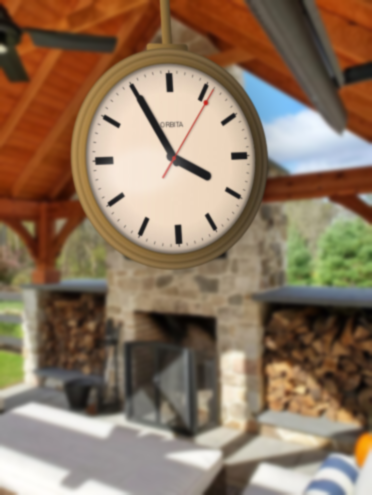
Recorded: 3 h 55 min 06 s
